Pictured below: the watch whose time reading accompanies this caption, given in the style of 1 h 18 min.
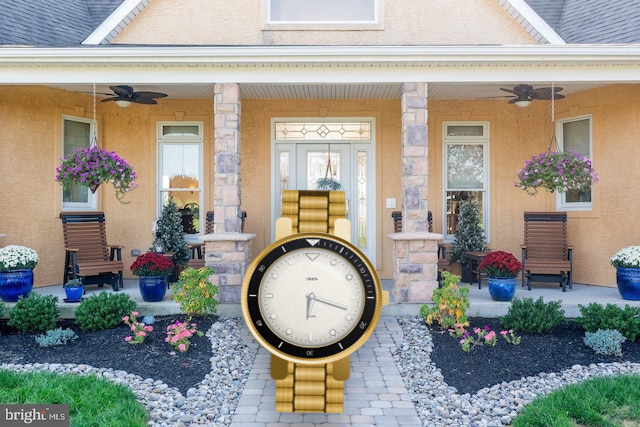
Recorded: 6 h 18 min
